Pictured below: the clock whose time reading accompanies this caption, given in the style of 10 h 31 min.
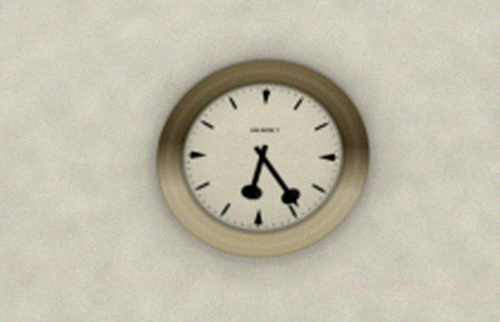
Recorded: 6 h 24 min
